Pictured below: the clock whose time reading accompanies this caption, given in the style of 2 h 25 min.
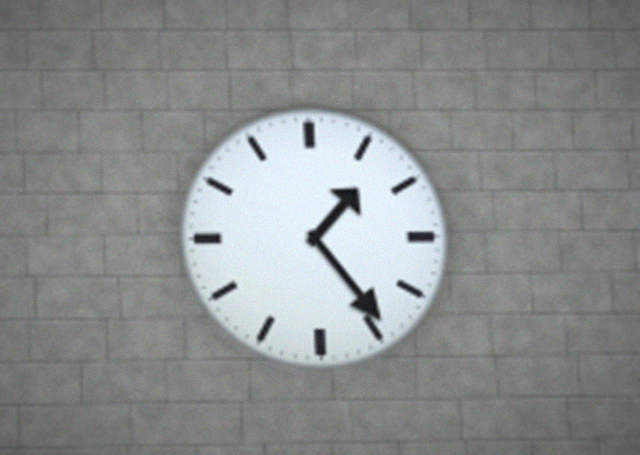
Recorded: 1 h 24 min
